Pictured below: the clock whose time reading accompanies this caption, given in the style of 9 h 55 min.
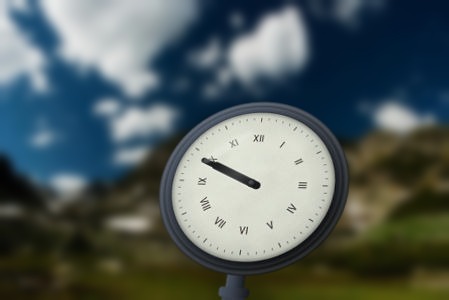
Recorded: 9 h 49 min
